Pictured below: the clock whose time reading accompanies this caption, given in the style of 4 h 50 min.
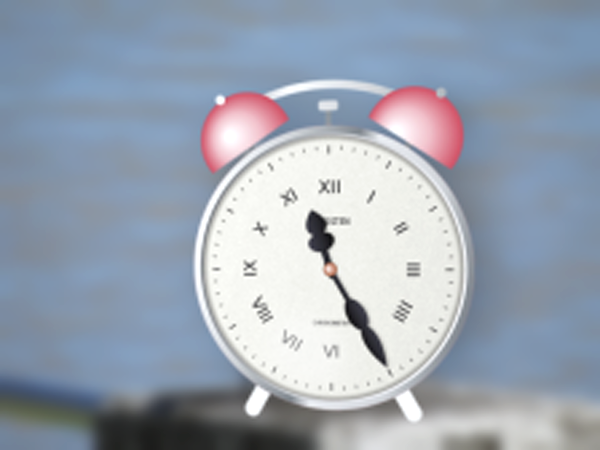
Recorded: 11 h 25 min
